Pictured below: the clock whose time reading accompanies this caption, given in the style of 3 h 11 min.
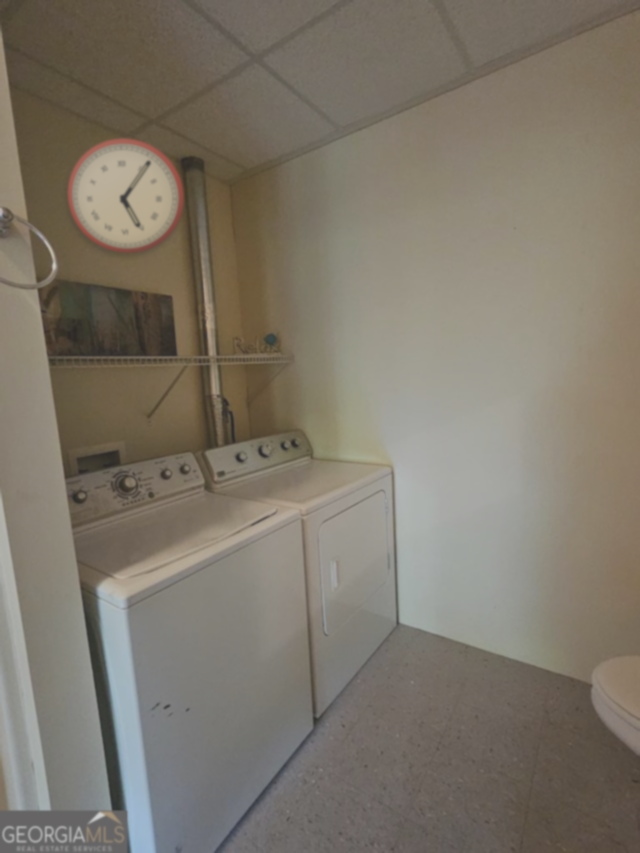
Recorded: 5 h 06 min
